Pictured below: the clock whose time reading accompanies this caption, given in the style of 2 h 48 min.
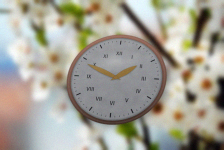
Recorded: 1 h 49 min
